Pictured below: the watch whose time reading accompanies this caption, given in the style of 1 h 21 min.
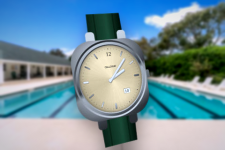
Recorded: 2 h 07 min
